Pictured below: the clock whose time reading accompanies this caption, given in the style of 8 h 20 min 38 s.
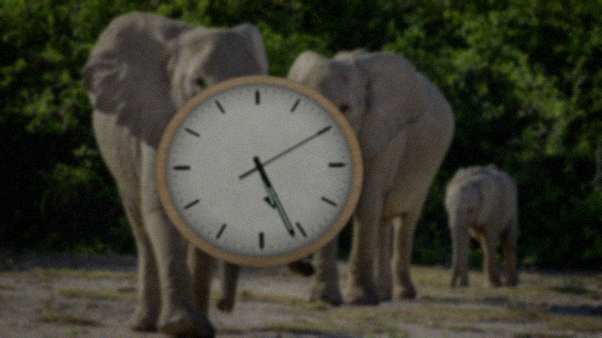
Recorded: 5 h 26 min 10 s
